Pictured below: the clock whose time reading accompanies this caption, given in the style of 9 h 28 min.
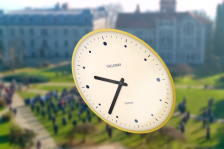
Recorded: 9 h 37 min
